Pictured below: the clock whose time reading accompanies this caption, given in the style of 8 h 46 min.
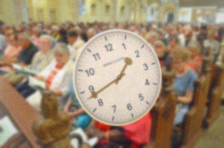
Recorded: 1 h 43 min
